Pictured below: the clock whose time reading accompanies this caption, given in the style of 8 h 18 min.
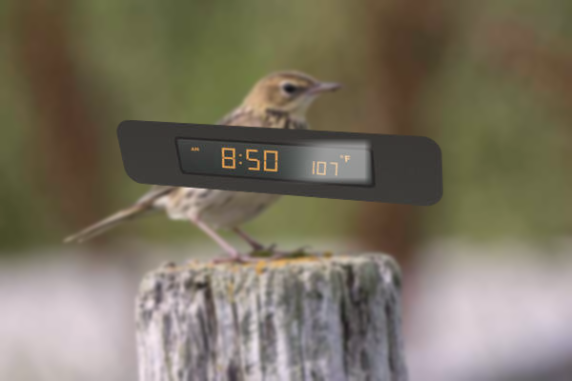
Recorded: 8 h 50 min
